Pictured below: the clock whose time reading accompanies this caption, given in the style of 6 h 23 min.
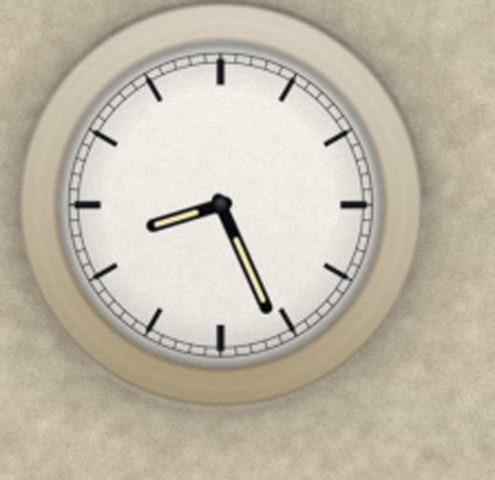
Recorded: 8 h 26 min
